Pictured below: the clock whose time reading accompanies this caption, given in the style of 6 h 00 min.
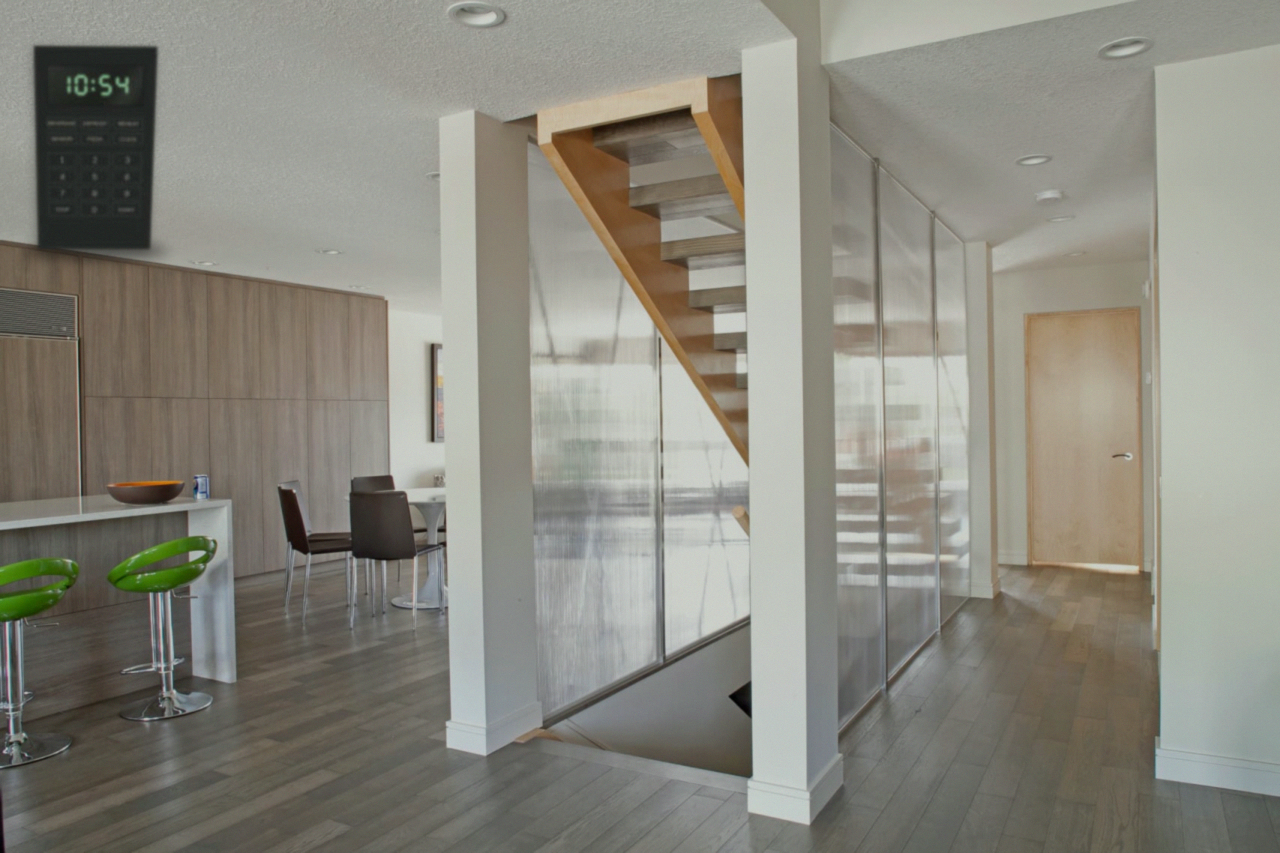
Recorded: 10 h 54 min
